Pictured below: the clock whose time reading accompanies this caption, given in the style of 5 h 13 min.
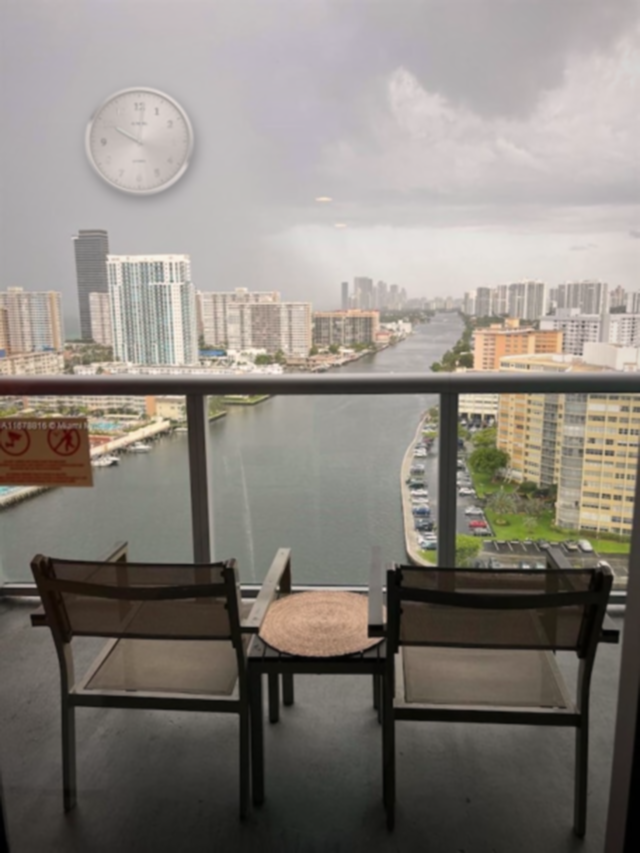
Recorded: 10 h 01 min
